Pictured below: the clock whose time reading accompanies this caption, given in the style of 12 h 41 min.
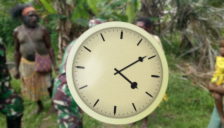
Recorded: 4 h 09 min
